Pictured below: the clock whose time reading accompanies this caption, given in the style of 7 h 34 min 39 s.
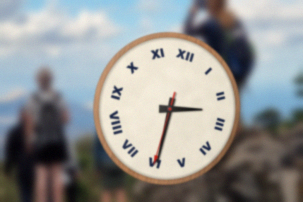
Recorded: 2 h 29 min 30 s
